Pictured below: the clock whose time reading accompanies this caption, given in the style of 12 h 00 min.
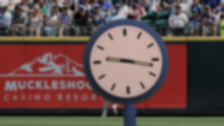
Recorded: 9 h 17 min
